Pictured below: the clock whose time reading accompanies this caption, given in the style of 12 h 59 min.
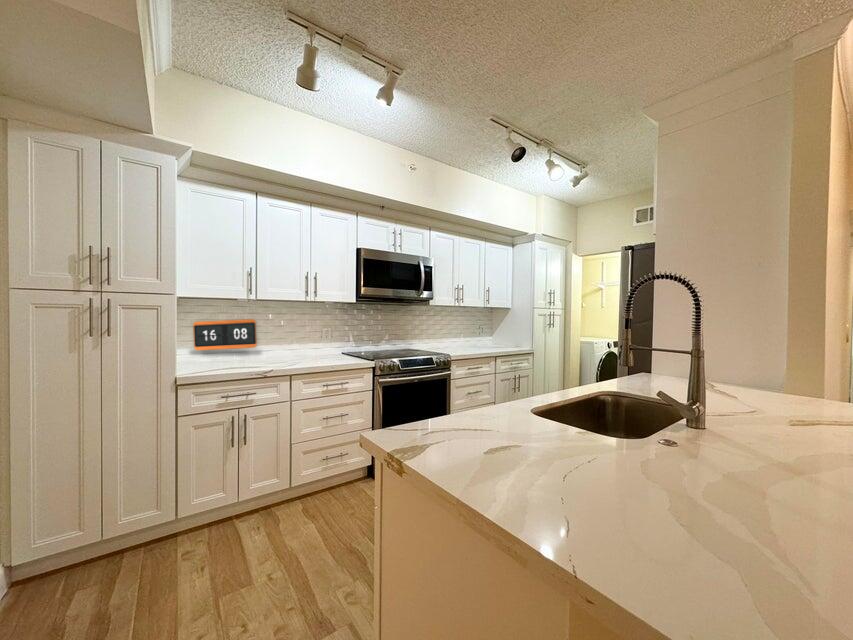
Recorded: 16 h 08 min
